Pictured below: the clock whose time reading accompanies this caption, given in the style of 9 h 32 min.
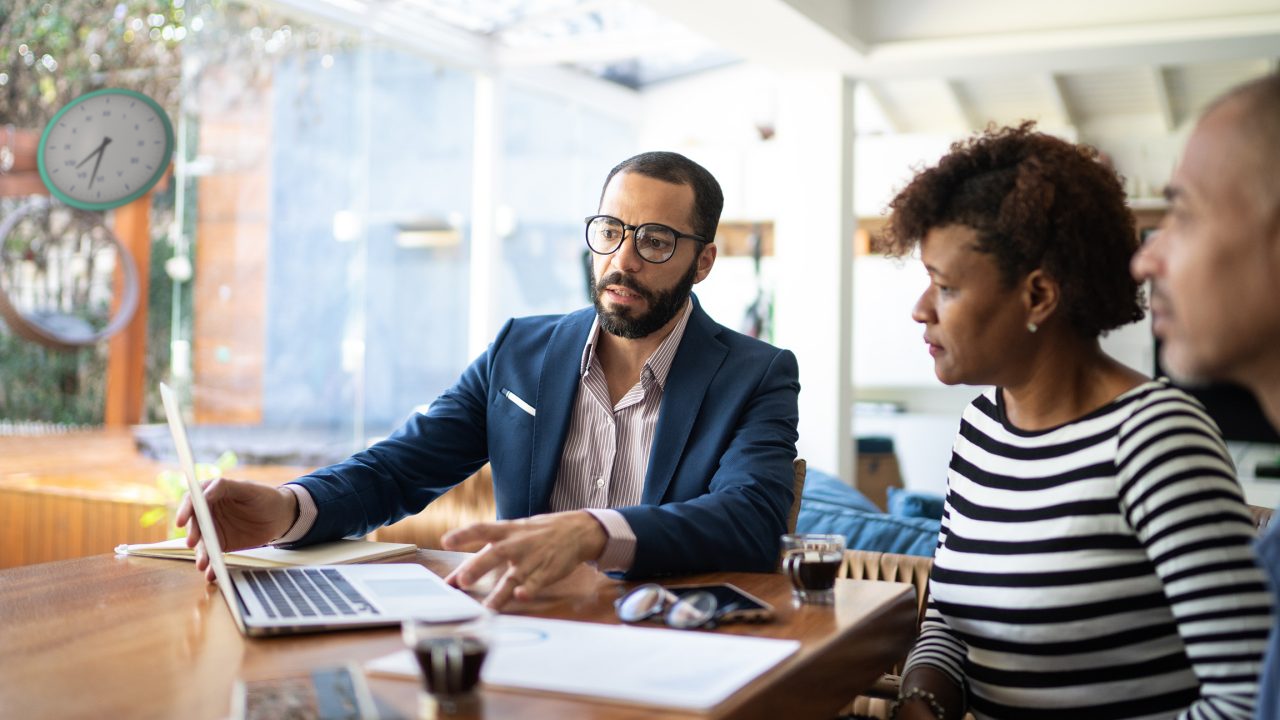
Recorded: 7 h 32 min
